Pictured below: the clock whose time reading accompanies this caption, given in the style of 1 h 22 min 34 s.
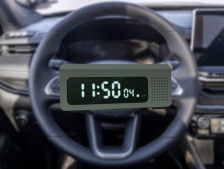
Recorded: 11 h 50 min 04 s
